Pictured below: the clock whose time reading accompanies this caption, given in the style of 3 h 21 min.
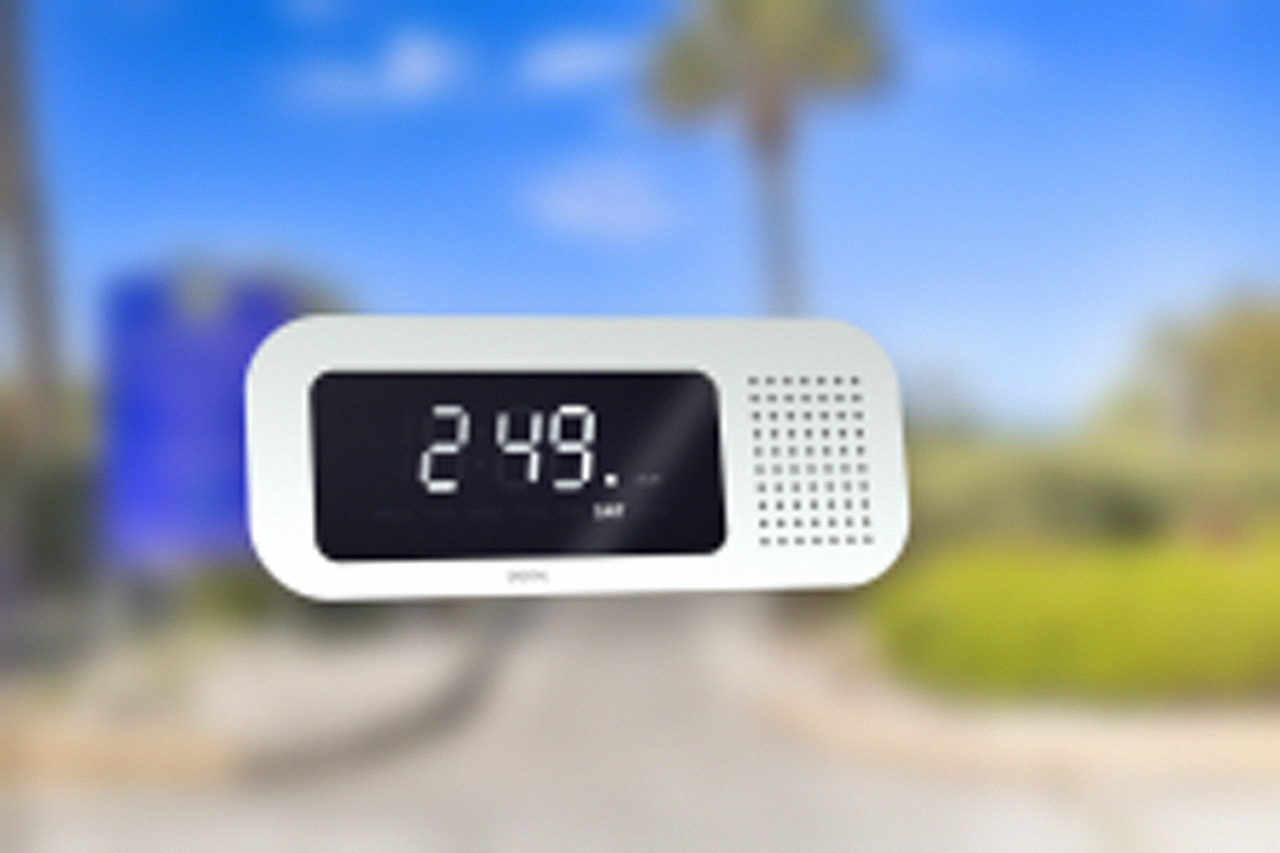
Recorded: 2 h 49 min
